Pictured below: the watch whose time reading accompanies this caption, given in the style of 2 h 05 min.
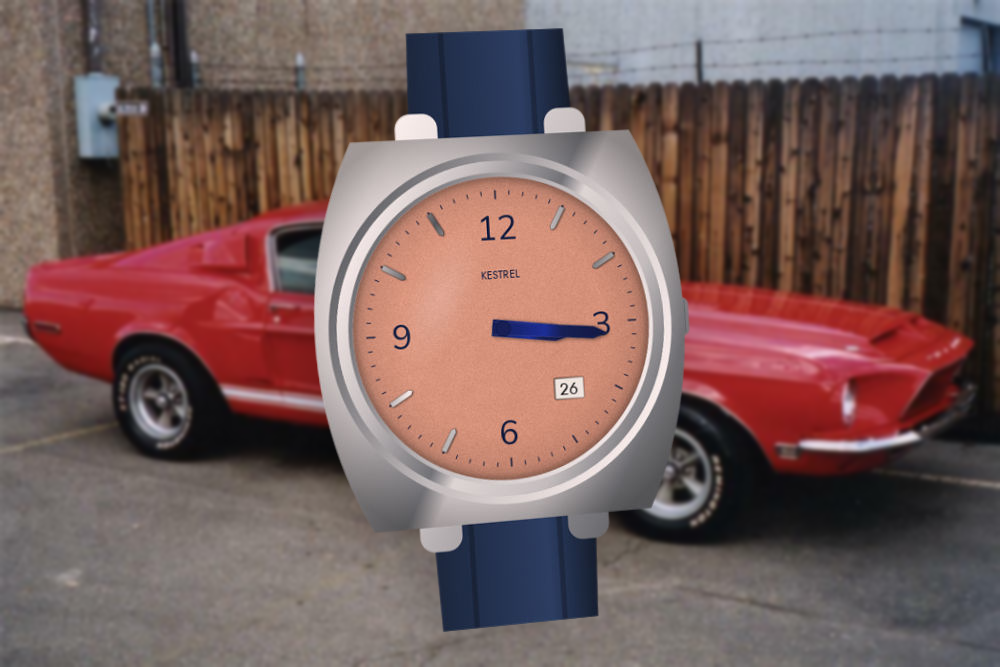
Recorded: 3 h 16 min
